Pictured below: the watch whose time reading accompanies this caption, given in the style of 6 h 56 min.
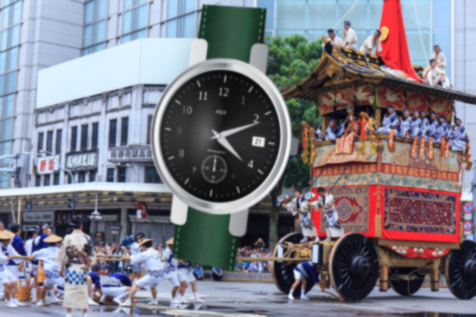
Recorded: 4 h 11 min
